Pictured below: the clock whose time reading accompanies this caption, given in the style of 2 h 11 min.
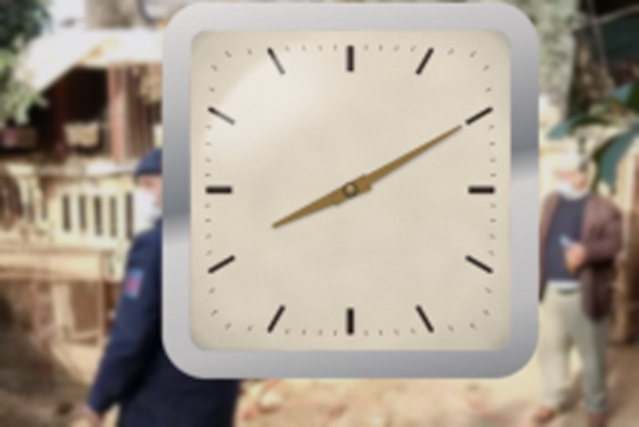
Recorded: 8 h 10 min
